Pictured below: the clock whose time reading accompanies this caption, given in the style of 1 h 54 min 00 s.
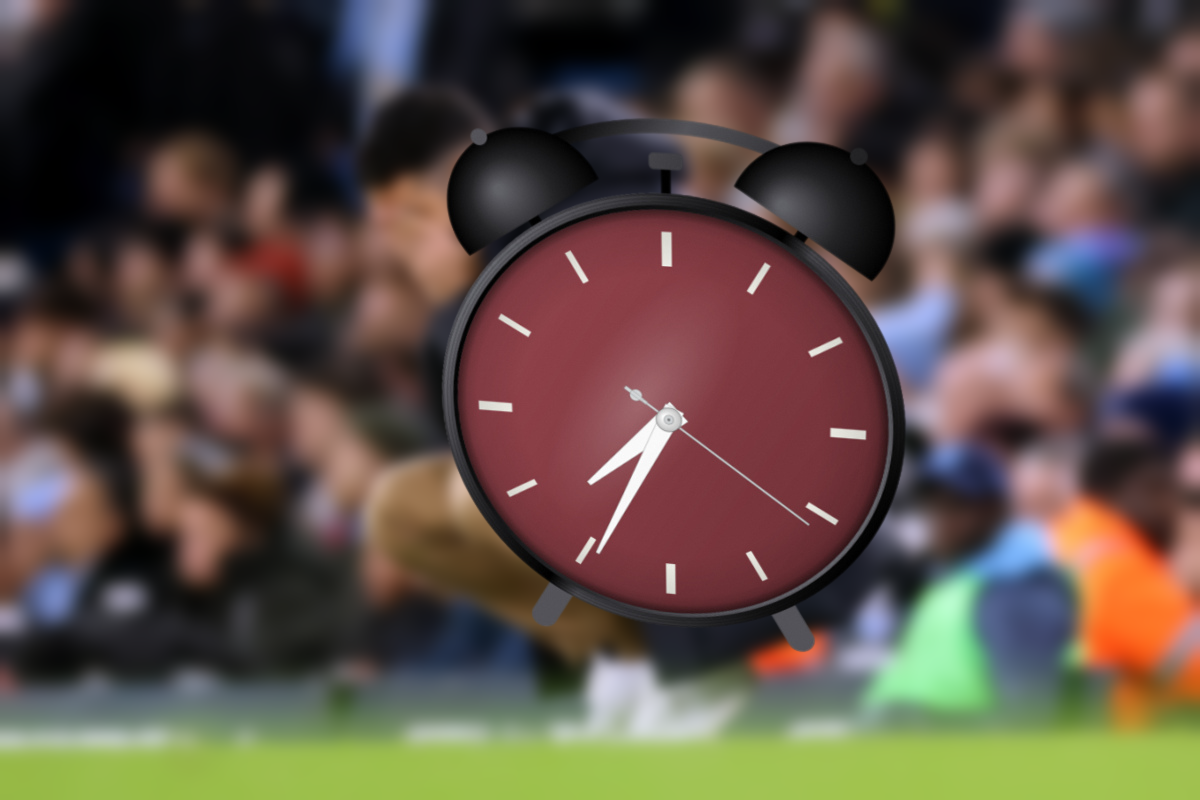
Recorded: 7 h 34 min 21 s
